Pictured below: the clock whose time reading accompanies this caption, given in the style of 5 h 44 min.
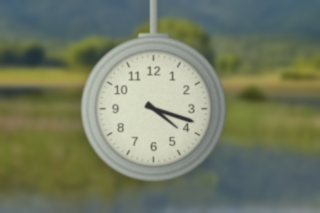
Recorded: 4 h 18 min
